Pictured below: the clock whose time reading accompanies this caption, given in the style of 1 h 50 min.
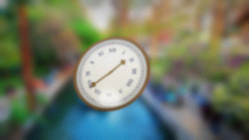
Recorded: 1 h 39 min
